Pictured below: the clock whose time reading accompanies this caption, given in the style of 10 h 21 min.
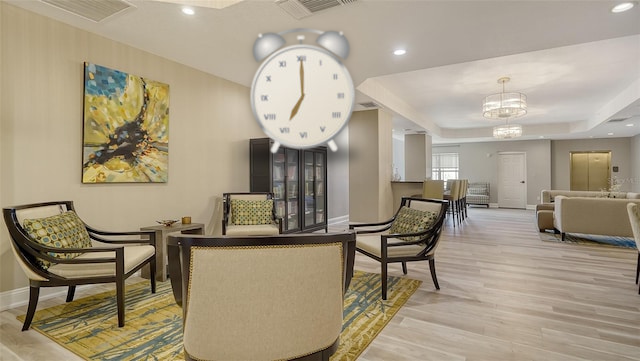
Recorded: 7 h 00 min
